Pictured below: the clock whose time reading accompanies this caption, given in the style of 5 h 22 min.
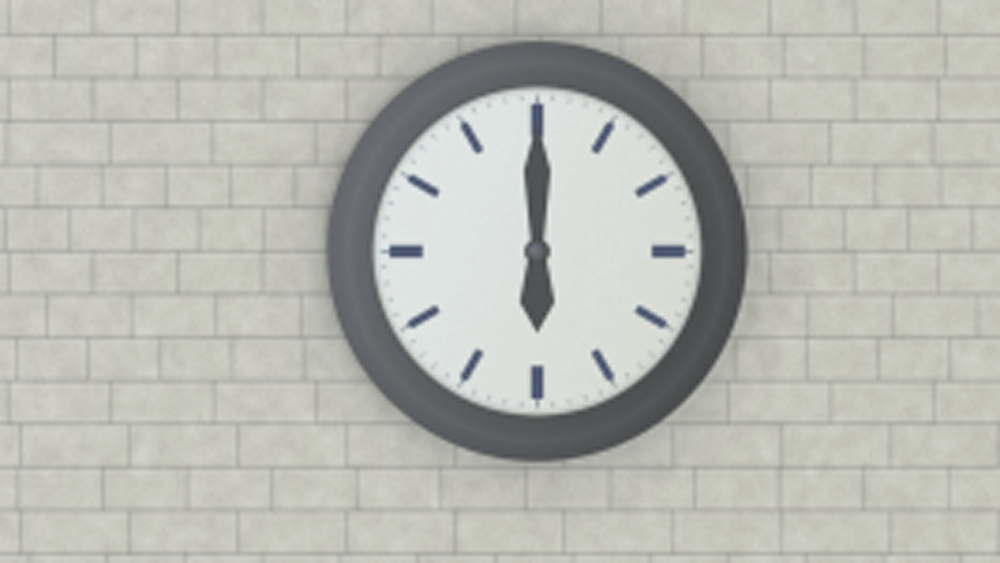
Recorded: 6 h 00 min
